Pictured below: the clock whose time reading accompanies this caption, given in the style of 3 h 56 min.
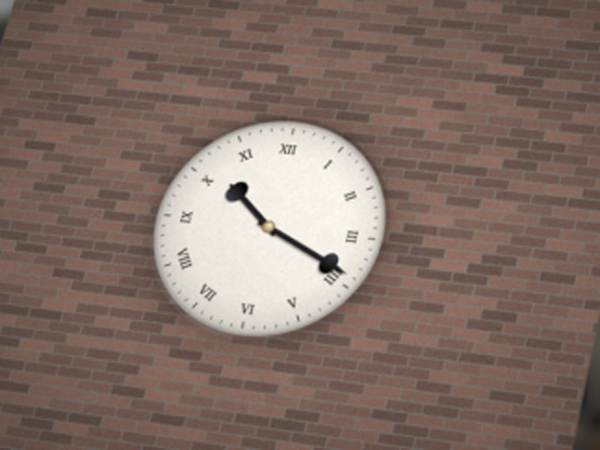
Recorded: 10 h 19 min
